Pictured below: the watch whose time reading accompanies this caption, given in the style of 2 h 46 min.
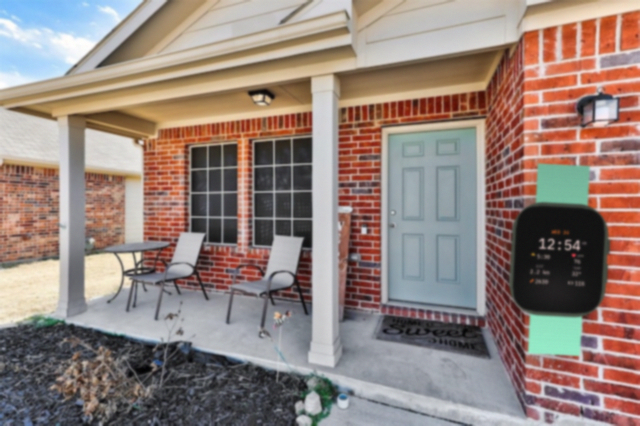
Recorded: 12 h 54 min
